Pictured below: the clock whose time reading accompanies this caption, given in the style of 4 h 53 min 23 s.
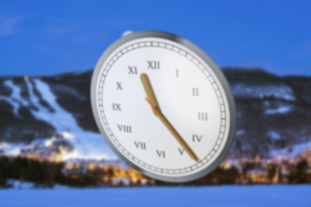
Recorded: 11 h 23 min 23 s
